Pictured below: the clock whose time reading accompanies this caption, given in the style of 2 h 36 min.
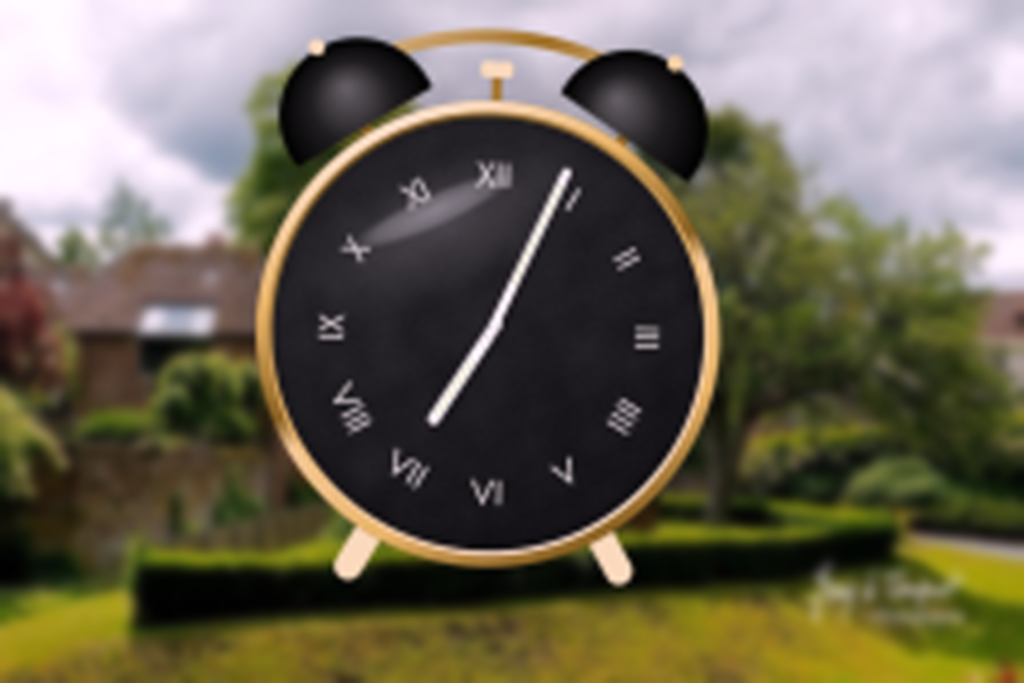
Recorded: 7 h 04 min
